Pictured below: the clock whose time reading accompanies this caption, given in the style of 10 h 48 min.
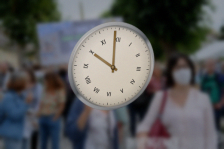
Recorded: 9 h 59 min
